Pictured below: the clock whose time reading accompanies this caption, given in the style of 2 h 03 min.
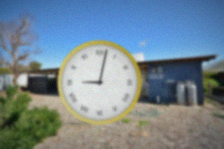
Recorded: 9 h 02 min
